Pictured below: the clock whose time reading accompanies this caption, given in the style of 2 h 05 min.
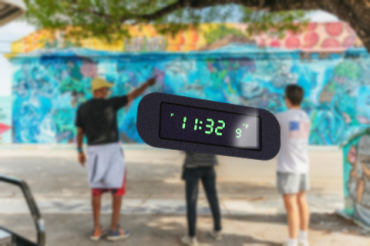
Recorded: 11 h 32 min
